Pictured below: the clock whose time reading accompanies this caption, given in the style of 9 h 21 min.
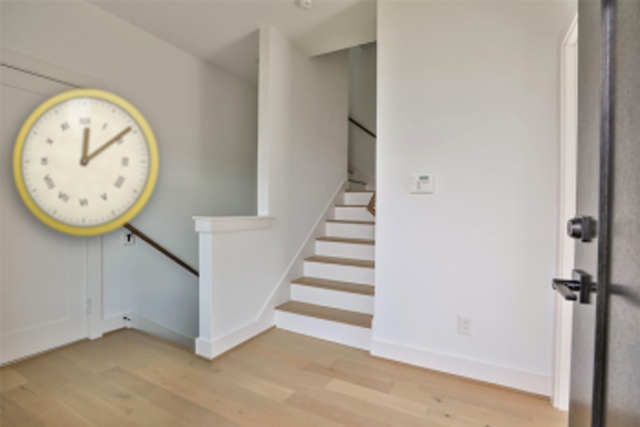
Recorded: 12 h 09 min
